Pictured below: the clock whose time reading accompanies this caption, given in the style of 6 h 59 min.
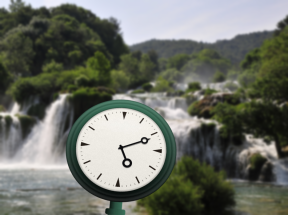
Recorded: 5 h 11 min
